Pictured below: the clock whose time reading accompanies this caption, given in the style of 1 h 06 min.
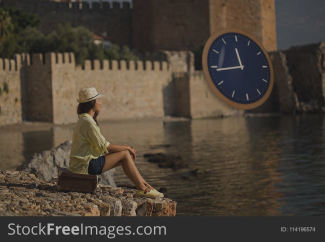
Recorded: 11 h 44 min
